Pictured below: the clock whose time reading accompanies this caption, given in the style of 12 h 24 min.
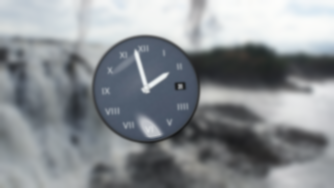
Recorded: 1 h 58 min
